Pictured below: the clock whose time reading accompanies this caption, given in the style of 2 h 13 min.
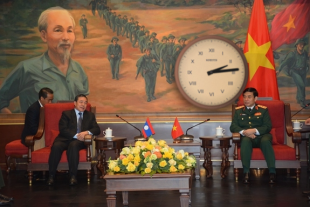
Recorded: 2 h 14 min
